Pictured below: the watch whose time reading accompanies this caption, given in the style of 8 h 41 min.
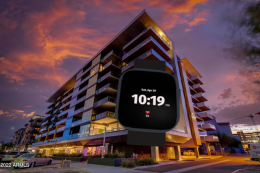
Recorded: 10 h 19 min
